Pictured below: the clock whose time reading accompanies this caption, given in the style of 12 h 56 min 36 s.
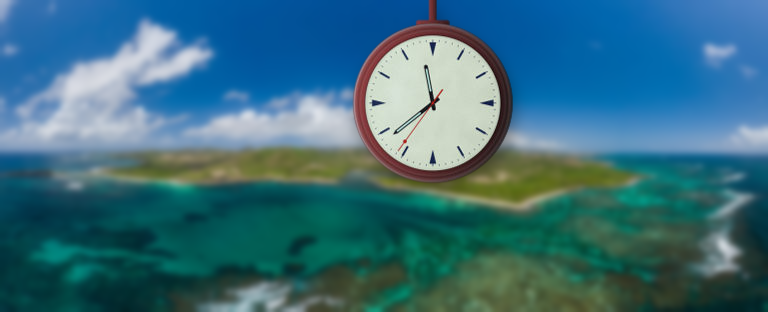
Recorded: 11 h 38 min 36 s
